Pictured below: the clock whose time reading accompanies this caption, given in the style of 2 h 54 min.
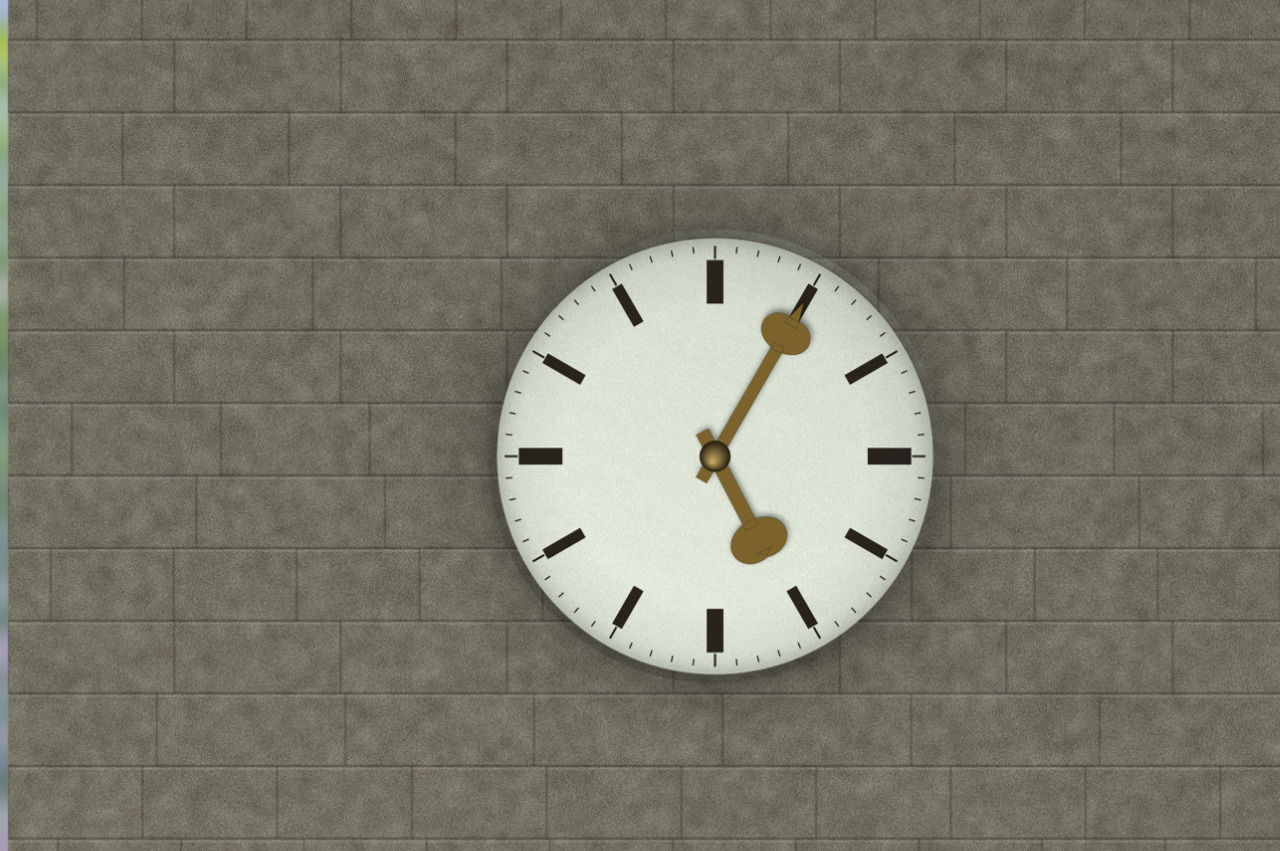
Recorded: 5 h 05 min
